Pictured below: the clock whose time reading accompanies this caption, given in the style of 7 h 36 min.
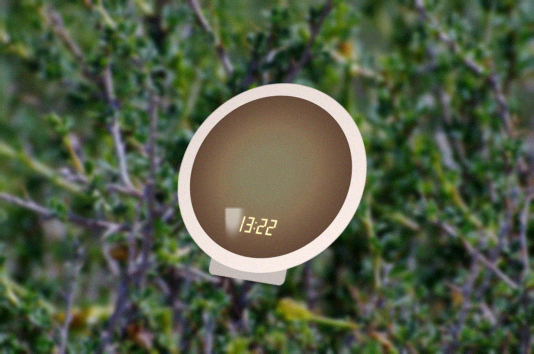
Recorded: 13 h 22 min
